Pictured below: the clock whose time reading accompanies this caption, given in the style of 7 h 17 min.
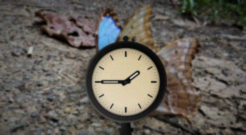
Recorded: 1 h 45 min
